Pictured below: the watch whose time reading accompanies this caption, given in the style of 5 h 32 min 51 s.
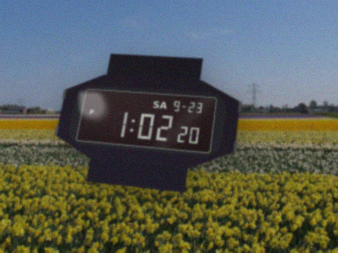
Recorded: 1 h 02 min 20 s
